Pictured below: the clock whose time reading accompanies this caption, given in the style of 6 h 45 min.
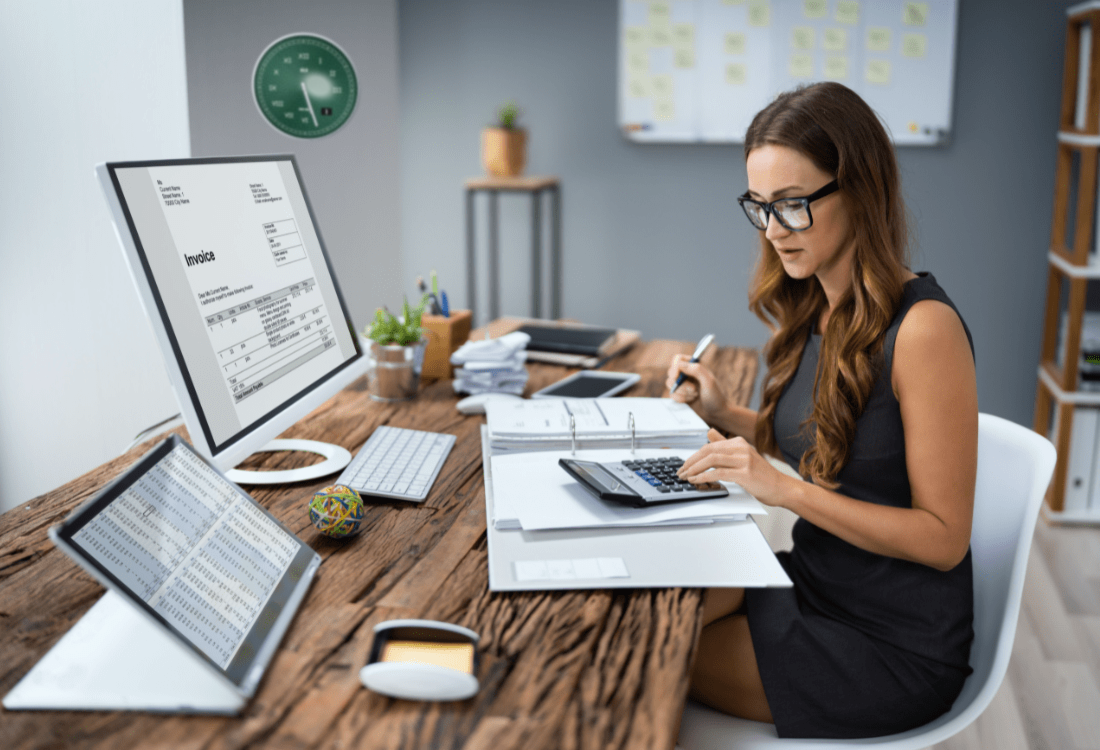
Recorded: 5 h 27 min
